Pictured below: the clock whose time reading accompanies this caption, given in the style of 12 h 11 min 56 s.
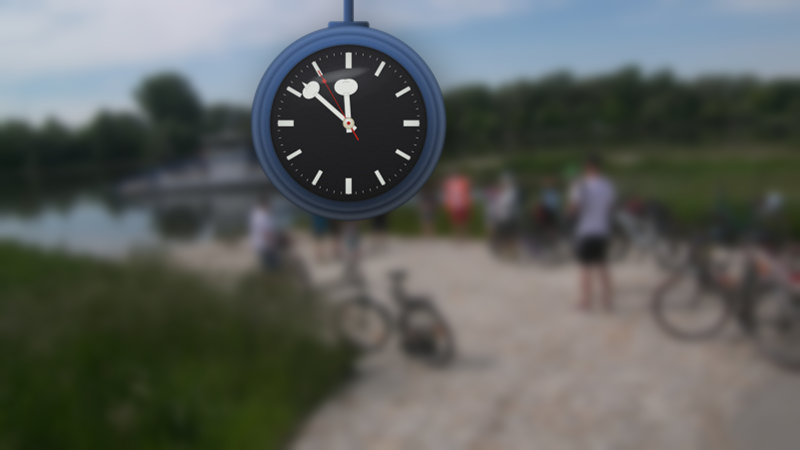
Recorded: 11 h 51 min 55 s
